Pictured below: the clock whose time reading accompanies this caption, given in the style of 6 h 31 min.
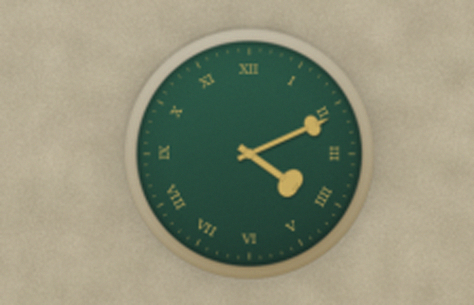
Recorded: 4 h 11 min
